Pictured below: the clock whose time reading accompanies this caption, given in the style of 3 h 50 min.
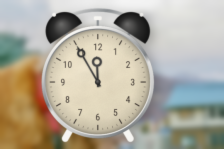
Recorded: 11 h 55 min
